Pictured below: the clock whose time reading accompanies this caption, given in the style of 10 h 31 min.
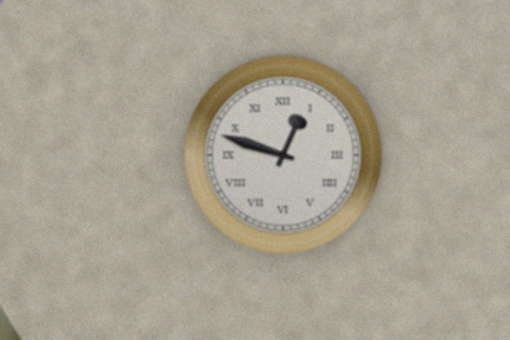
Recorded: 12 h 48 min
